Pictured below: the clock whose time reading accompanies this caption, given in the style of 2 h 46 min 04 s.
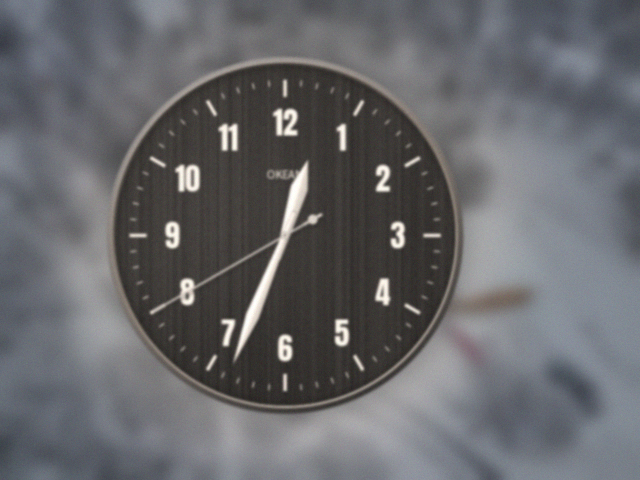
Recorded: 12 h 33 min 40 s
